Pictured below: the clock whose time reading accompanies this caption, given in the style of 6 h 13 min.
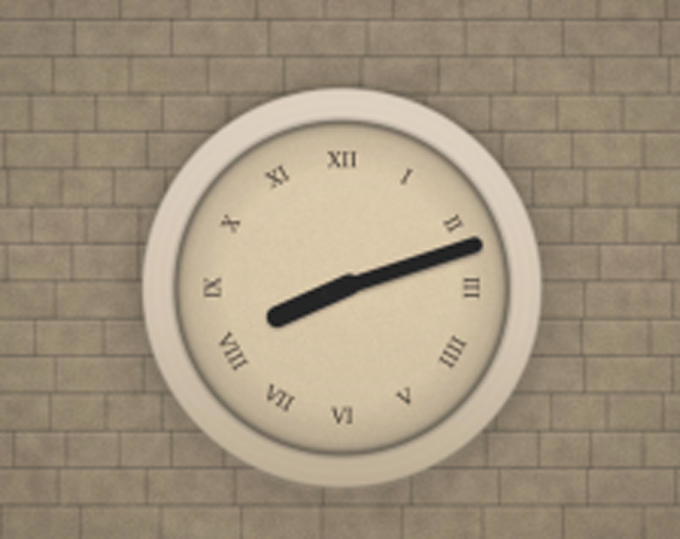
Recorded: 8 h 12 min
